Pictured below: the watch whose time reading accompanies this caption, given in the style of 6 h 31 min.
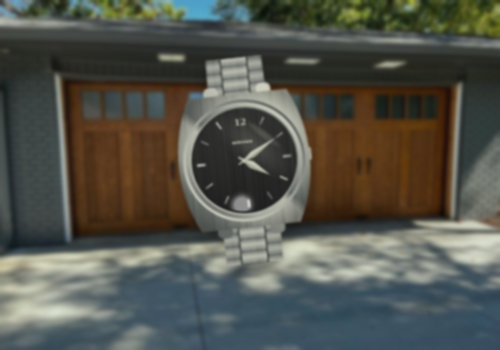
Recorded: 4 h 10 min
